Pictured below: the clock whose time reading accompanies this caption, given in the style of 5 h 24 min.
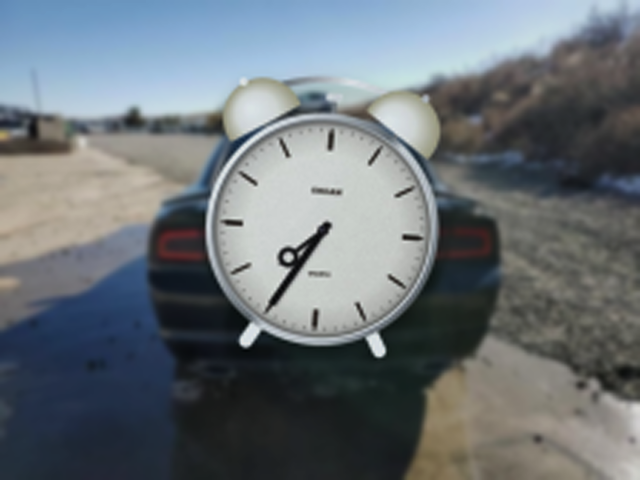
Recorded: 7 h 35 min
